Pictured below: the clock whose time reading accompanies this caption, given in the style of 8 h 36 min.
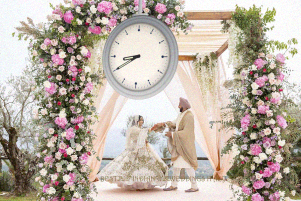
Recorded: 8 h 40 min
